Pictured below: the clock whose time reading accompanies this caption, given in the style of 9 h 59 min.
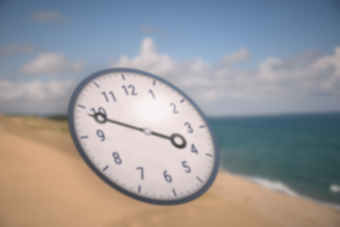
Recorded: 3 h 49 min
